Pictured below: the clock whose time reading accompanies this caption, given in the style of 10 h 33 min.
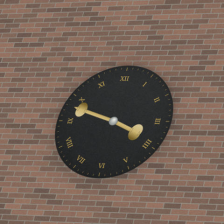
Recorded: 3 h 48 min
